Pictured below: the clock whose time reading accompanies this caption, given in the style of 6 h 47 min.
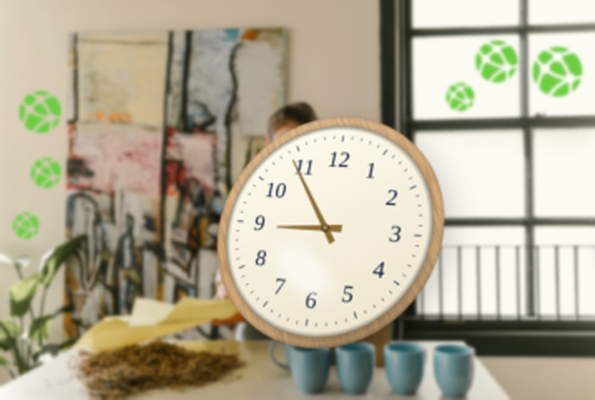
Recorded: 8 h 54 min
